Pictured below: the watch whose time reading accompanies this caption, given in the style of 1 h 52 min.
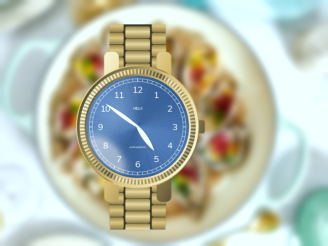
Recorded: 4 h 51 min
